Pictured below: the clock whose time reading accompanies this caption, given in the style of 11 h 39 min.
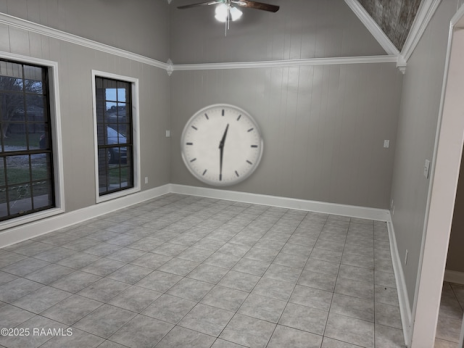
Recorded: 12 h 30 min
